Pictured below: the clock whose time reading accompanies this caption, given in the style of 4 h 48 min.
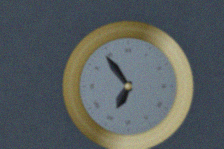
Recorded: 6 h 54 min
